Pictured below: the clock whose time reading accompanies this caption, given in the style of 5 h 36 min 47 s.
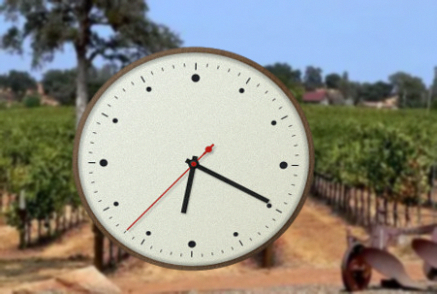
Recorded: 6 h 19 min 37 s
